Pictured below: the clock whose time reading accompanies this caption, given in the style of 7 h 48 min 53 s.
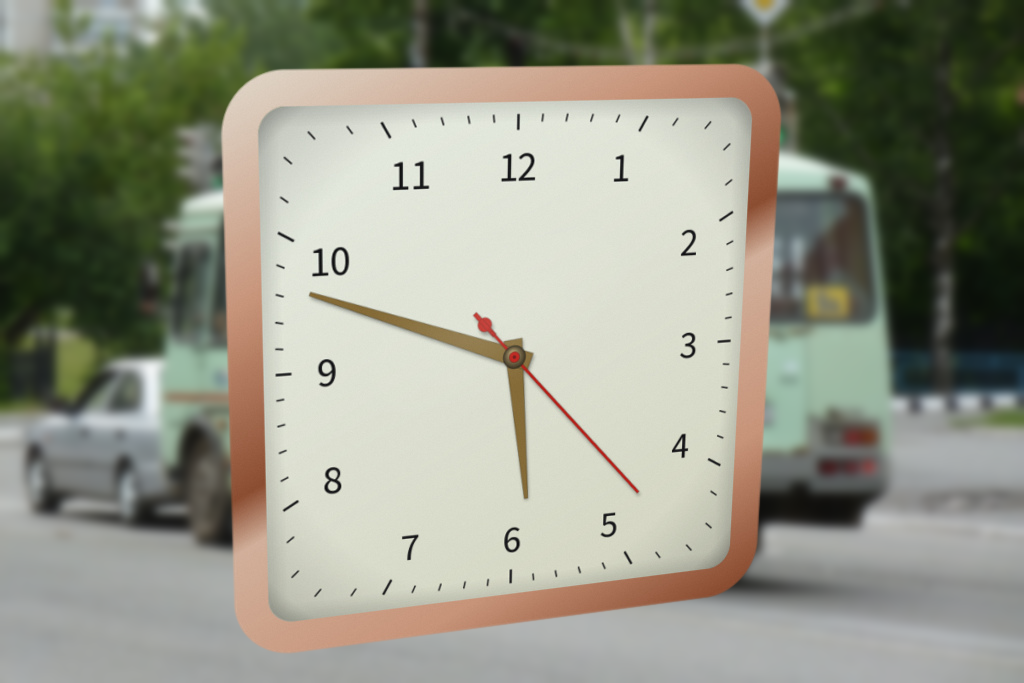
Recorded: 5 h 48 min 23 s
